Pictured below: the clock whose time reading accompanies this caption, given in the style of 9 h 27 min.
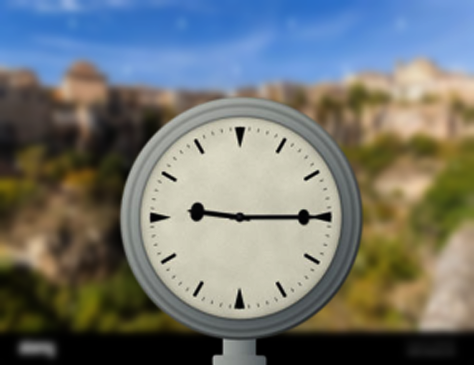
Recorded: 9 h 15 min
